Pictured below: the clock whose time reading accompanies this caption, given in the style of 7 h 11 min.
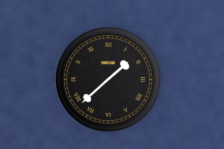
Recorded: 1 h 38 min
